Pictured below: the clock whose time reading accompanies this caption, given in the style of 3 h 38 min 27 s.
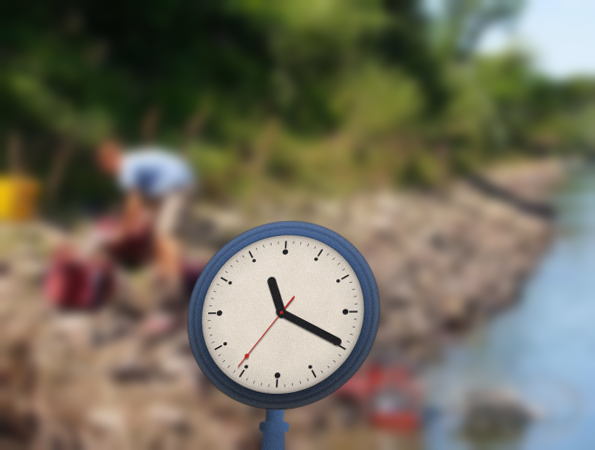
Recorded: 11 h 19 min 36 s
